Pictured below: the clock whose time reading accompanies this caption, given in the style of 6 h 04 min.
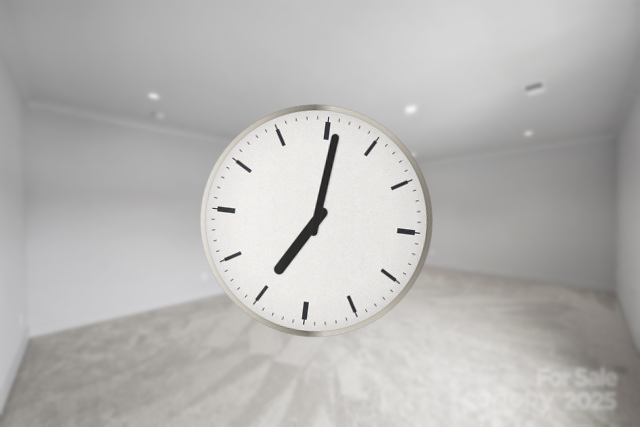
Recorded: 7 h 01 min
